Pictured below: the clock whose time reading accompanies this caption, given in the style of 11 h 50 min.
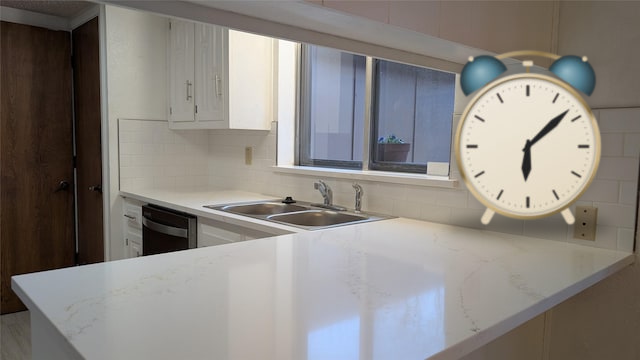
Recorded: 6 h 08 min
